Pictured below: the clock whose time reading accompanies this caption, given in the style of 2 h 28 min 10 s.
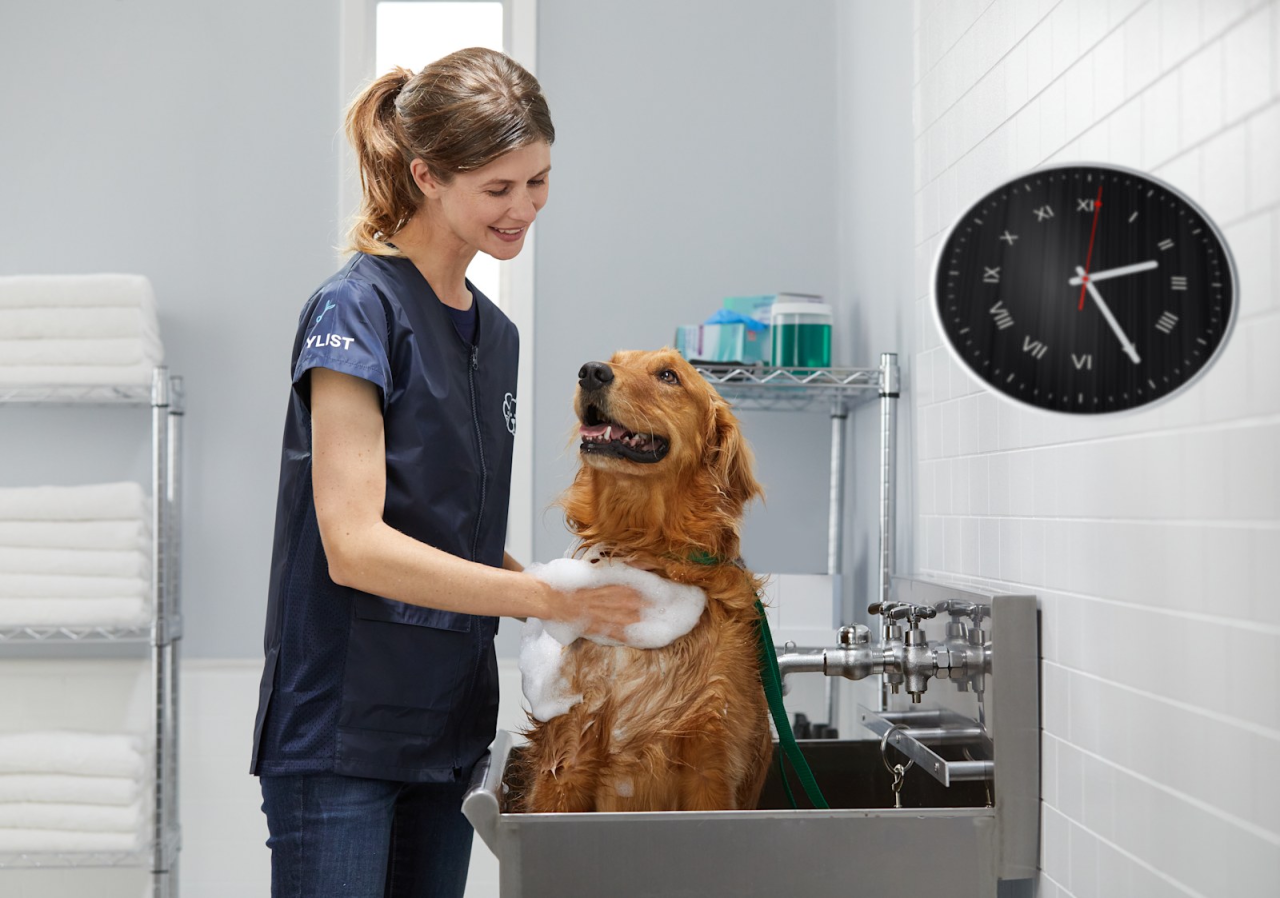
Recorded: 2 h 25 min 01 s
